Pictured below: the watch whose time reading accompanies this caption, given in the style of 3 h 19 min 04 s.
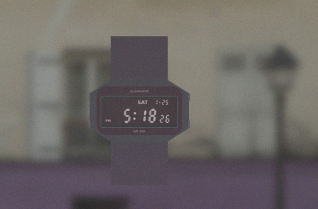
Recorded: 5 h 18 min 26 s
